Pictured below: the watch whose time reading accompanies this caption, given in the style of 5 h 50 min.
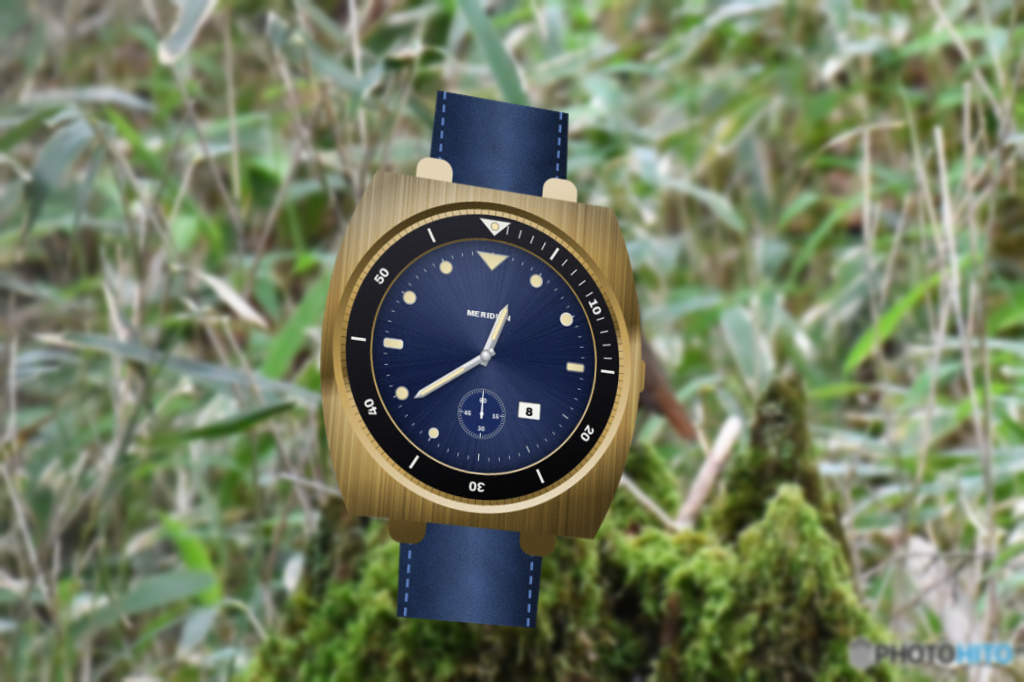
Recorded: 12 h 39 min
